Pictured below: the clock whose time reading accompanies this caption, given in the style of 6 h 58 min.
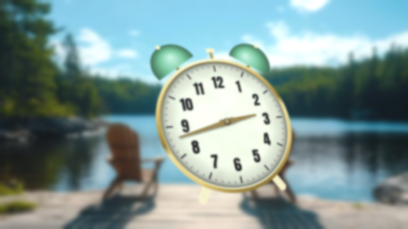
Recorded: 2 h 43 min
